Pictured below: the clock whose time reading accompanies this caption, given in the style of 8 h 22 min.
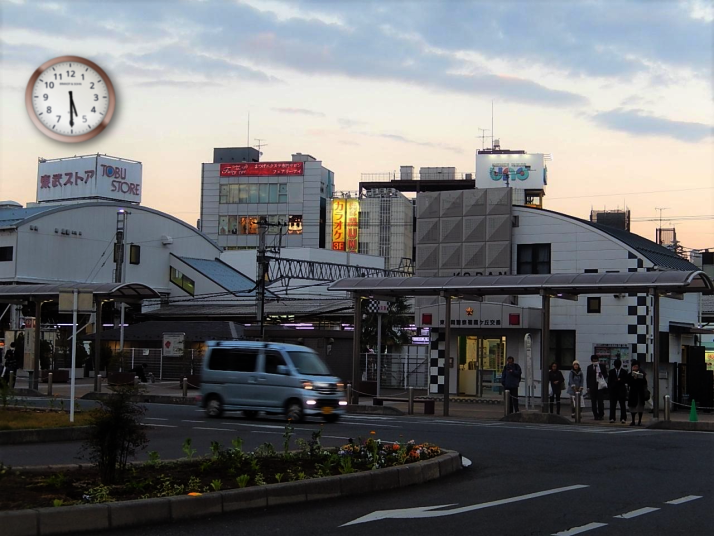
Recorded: 5 h 30 min
